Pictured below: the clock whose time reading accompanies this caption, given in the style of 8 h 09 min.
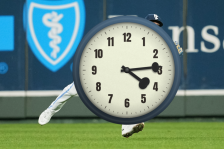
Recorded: 4 h 14 min
